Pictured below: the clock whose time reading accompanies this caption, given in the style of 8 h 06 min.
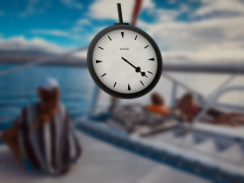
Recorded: 4 h 22 min
